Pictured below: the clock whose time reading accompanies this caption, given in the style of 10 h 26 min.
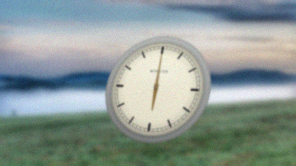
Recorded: 6 h 00 min
